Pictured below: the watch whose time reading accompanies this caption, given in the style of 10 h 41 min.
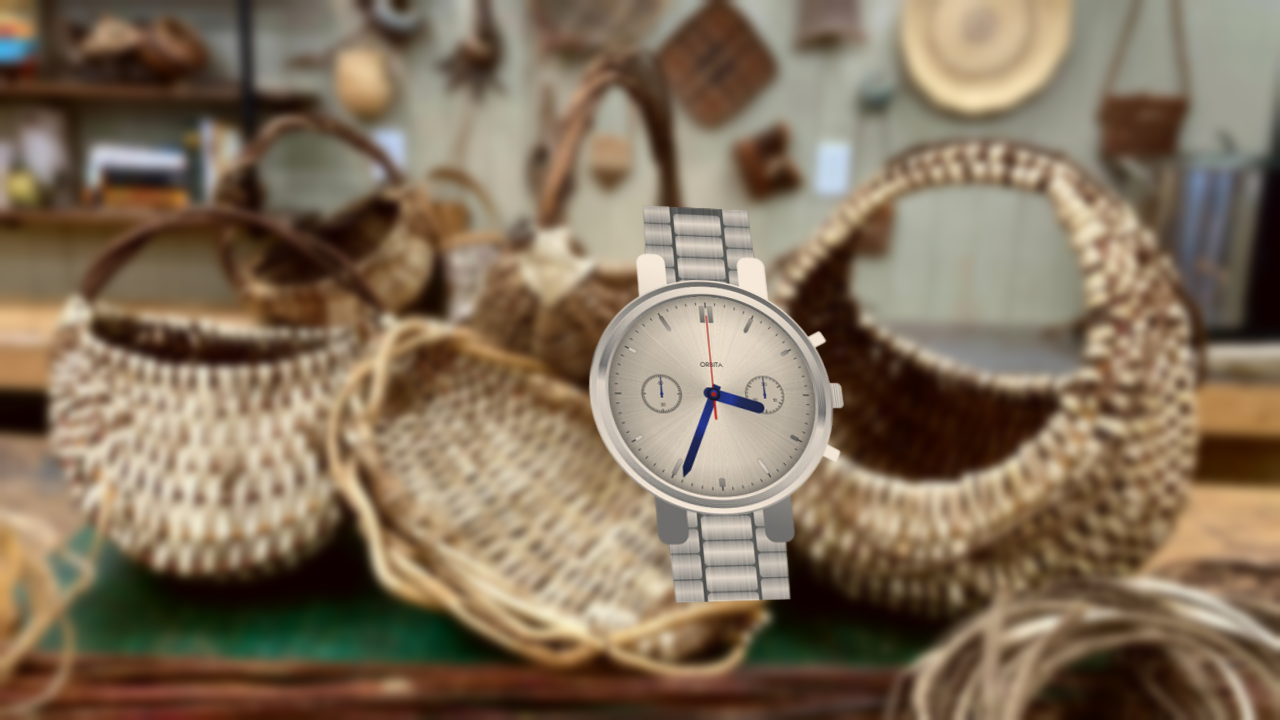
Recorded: 3 h 34 min
